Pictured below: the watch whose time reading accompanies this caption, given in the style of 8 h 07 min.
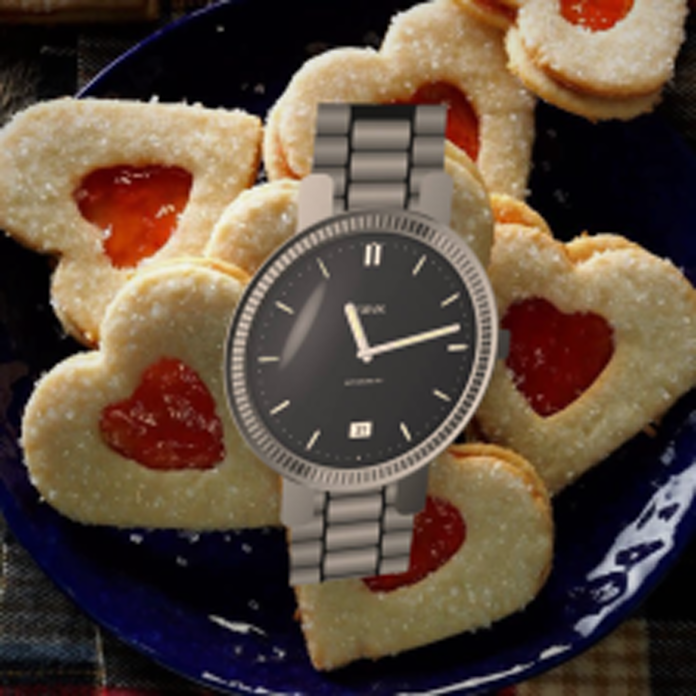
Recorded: 11 h 13 min
